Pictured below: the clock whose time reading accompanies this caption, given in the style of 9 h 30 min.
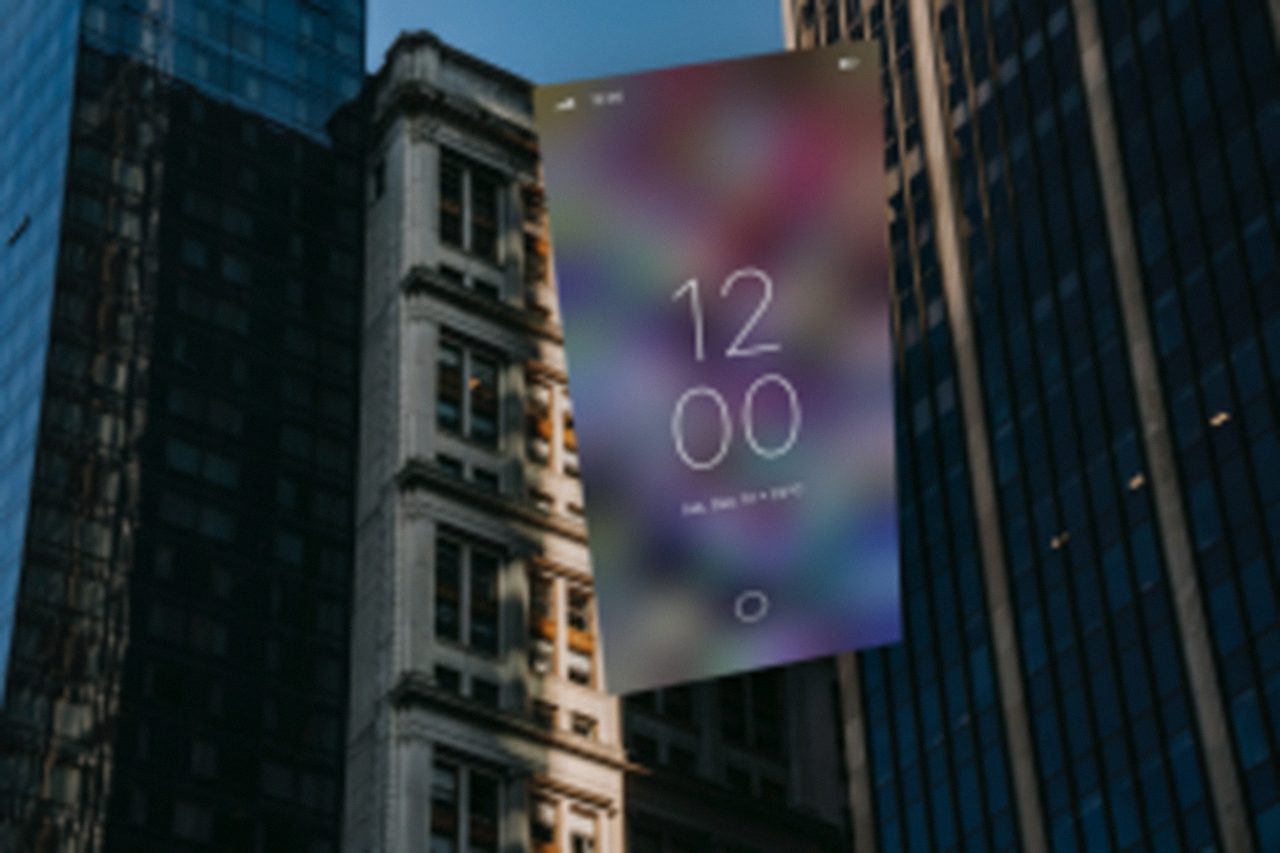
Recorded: 12 h 00 min
